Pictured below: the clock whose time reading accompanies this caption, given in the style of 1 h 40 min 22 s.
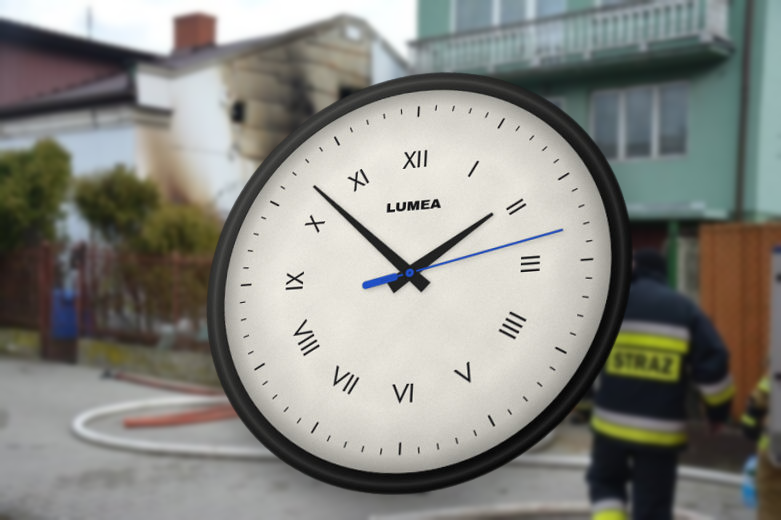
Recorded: 1 h 52 min 13 s
